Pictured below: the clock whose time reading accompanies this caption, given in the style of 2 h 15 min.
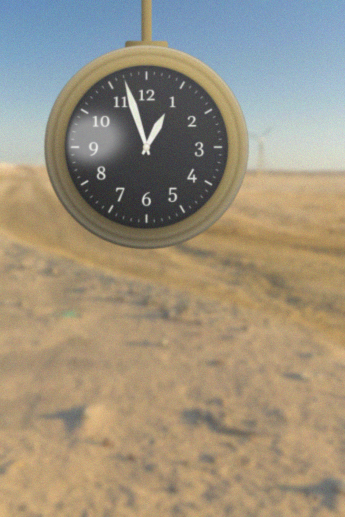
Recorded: 12 h 57 min
